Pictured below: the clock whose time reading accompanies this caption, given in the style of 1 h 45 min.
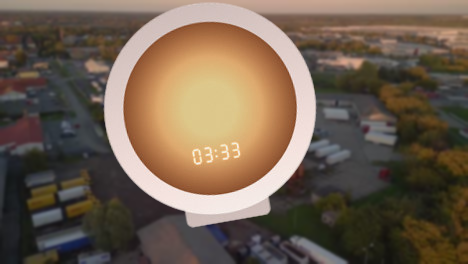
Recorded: 3 h 33 min
